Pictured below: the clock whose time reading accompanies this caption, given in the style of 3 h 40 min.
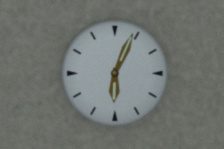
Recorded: 6 h 04 min
